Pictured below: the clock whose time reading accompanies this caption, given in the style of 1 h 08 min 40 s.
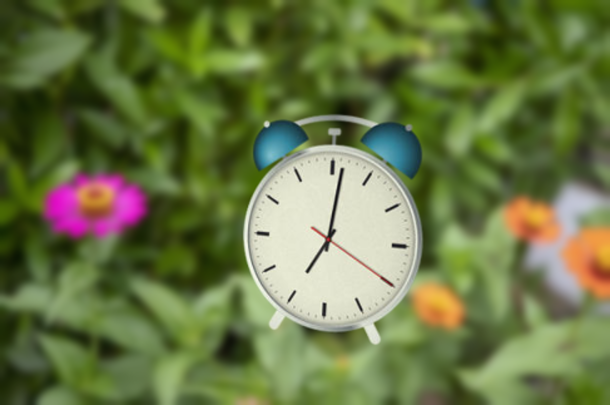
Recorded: 7 h 01 min 20 s
